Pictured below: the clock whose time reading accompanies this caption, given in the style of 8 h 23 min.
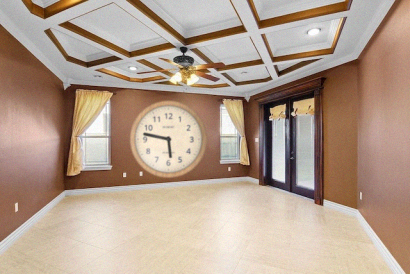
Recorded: 5 h 47 min
